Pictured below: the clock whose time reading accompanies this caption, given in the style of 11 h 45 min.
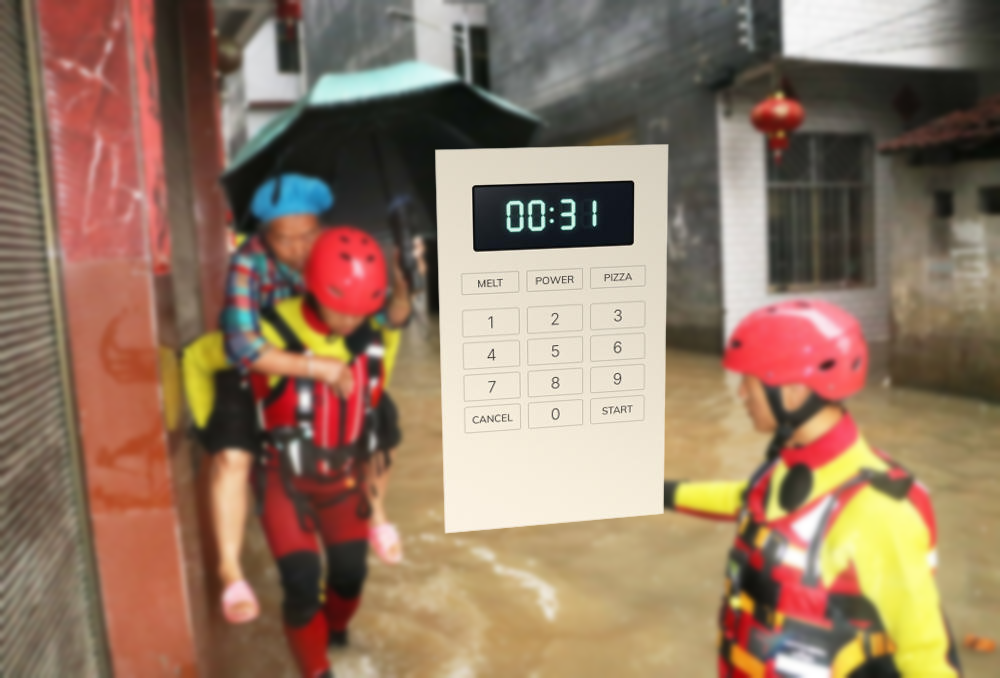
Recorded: 0 h 31 min
